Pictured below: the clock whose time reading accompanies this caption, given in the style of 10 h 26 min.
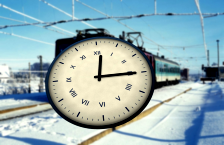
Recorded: 12 h 15 min
